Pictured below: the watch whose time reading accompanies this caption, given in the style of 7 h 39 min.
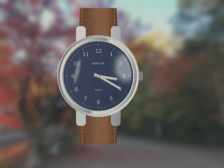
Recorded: 3 h 20 min
